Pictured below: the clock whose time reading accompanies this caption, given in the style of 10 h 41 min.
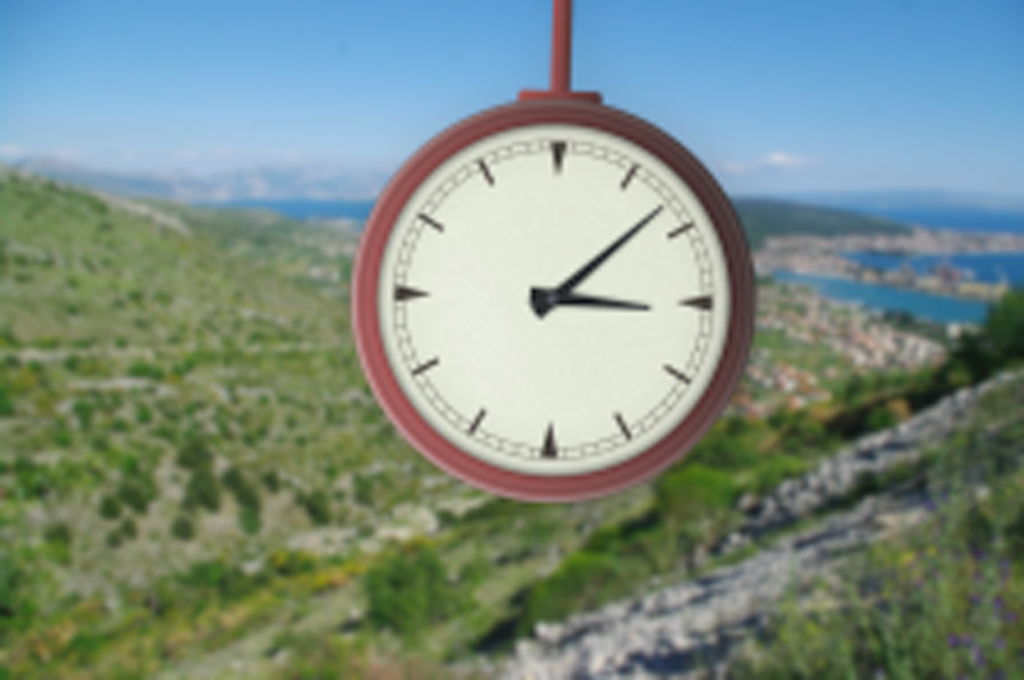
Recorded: 3 h 08 min
